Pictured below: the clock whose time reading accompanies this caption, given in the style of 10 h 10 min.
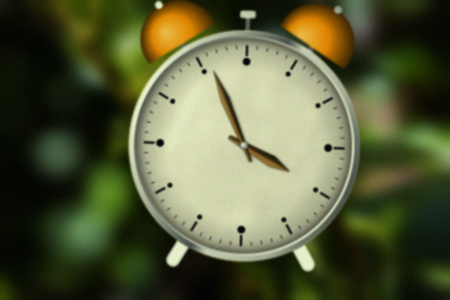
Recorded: 3 h 56 min
